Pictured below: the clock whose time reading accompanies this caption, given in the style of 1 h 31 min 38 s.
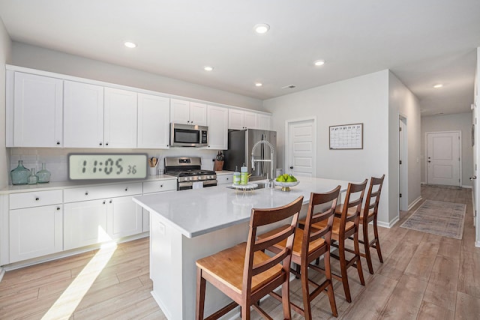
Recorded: 11 h 05 min 36 s
